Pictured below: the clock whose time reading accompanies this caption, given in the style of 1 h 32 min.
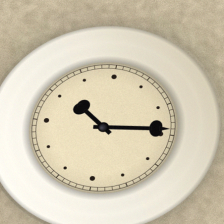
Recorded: 10 h 14 min
